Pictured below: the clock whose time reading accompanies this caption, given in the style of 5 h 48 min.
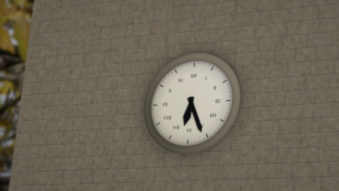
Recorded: 6 h 26 min
